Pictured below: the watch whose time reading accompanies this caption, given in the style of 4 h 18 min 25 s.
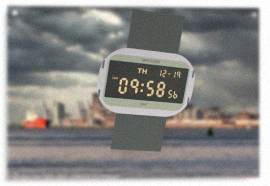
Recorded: 9 h 58 min 56 s
